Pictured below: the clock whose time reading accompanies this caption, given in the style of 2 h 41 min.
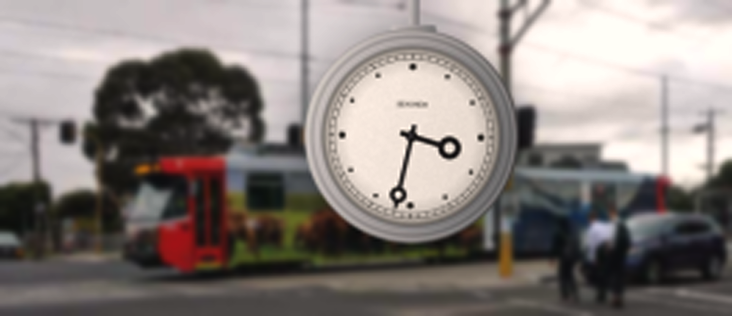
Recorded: 3 h 32 min
